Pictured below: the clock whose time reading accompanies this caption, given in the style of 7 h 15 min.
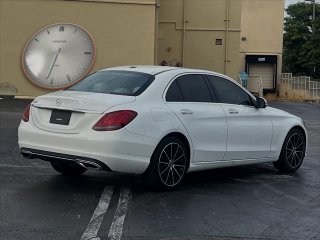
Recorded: 6 h 32 min
